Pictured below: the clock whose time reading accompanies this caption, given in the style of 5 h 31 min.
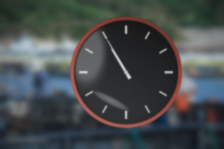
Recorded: 10 h 55 min
